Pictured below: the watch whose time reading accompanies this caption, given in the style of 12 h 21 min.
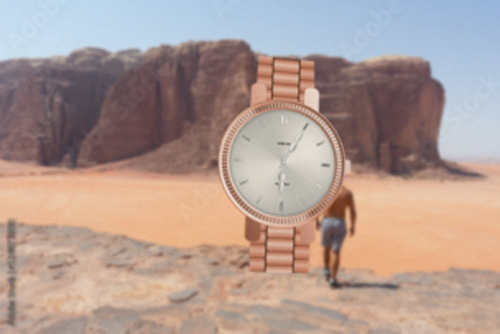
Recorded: 6 h 05 min
